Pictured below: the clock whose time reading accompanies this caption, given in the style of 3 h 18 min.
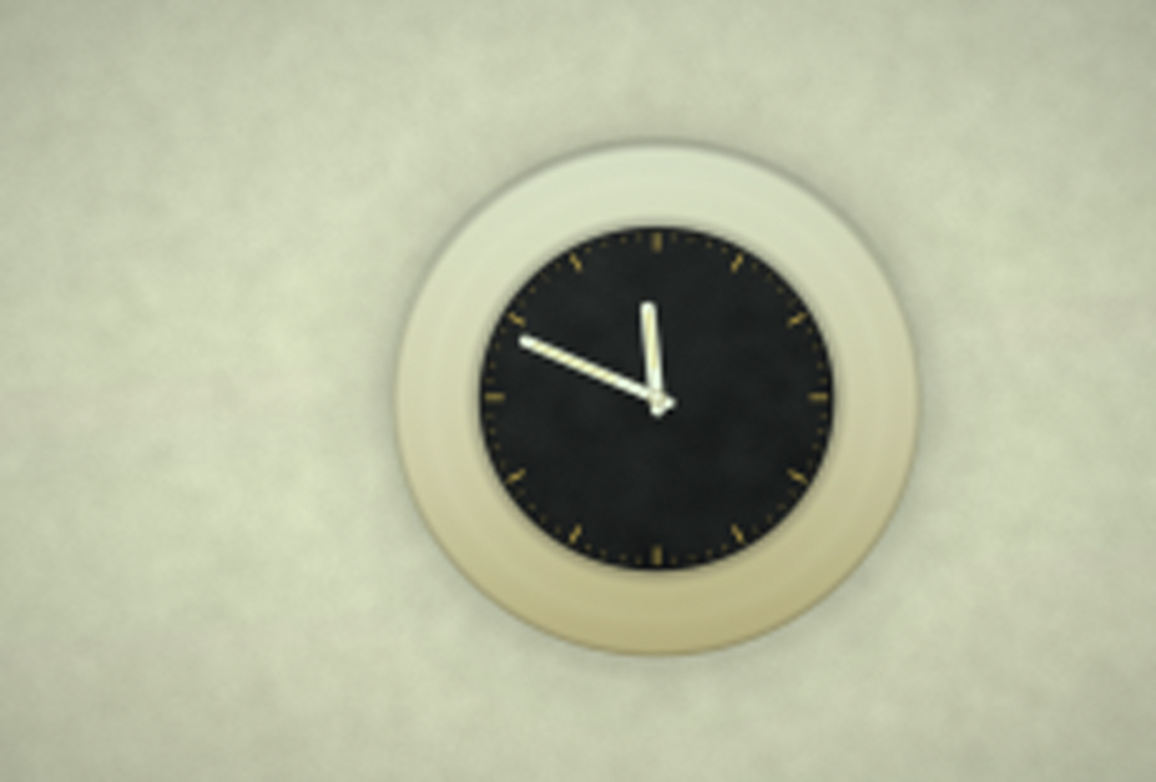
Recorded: 11 h 49 min
